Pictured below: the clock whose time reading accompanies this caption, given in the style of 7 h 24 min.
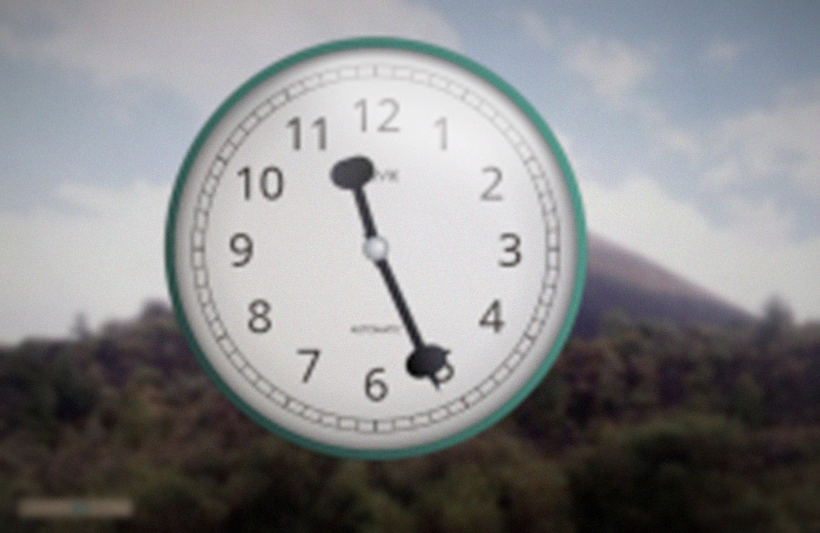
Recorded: 11 h 26 min
